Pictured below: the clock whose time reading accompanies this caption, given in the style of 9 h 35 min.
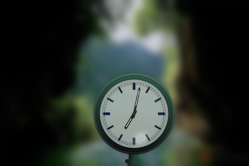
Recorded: 7 h 02 min
